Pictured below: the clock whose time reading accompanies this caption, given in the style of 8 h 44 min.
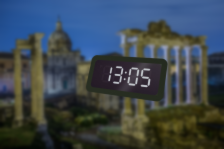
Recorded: 13 h 05 min
